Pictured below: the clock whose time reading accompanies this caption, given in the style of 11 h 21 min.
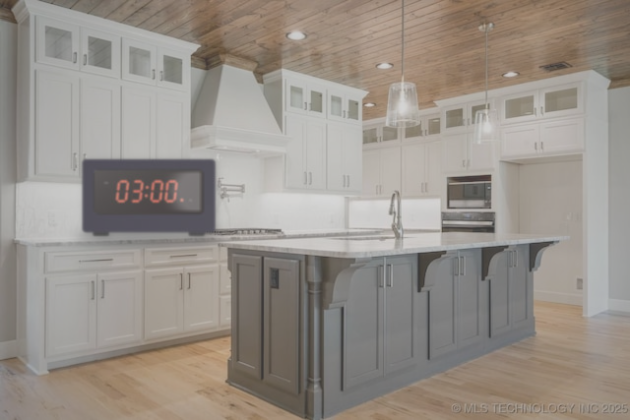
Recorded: 3 h 00 min
